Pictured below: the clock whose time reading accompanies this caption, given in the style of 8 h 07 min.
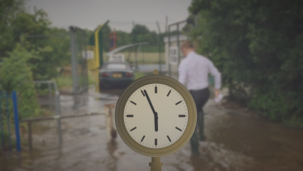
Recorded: 5 h 56 min
